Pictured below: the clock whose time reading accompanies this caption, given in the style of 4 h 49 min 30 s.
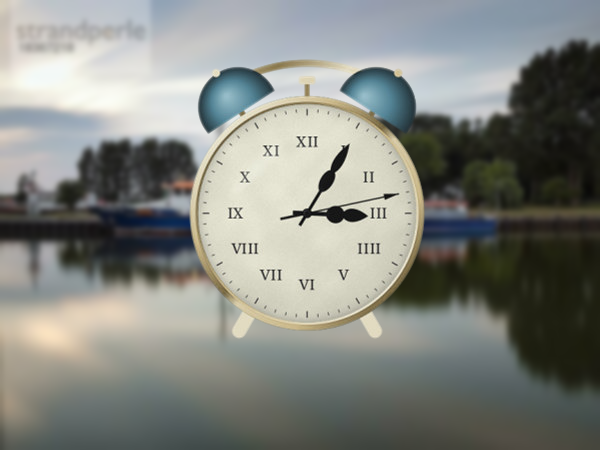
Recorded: 3 h 05 min 13 s
